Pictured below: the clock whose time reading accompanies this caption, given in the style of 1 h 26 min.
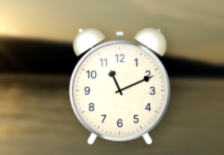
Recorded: 11 h 11 min
